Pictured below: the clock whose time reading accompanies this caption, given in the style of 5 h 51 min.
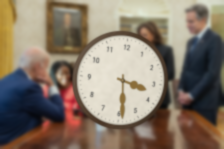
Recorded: 3 h 29 min
